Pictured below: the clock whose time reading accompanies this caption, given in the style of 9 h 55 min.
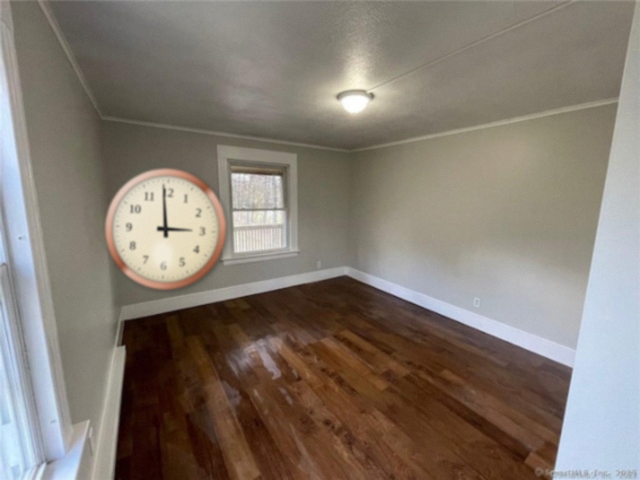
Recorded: 2 h 59 min
